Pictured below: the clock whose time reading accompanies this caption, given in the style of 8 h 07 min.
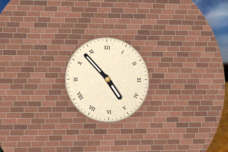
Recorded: 4 h 53 min
